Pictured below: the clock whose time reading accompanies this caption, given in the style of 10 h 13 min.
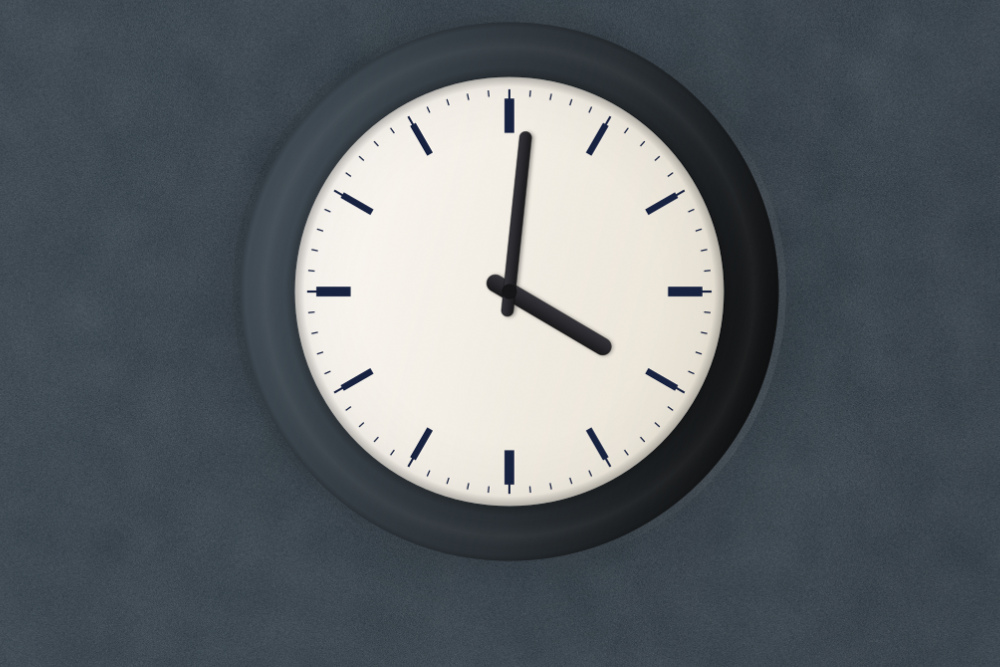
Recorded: 4 h 01 min
